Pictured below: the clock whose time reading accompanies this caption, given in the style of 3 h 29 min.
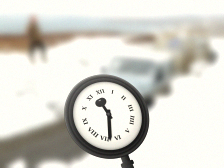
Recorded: 11 h 33 min
